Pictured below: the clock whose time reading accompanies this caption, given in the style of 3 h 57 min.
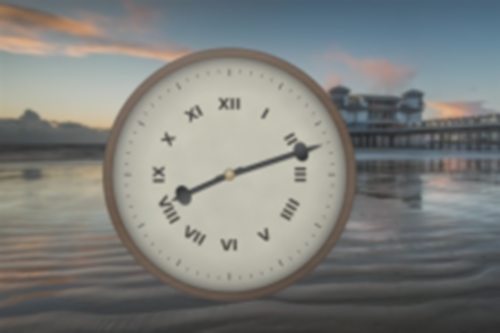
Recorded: 8 h 12 min
